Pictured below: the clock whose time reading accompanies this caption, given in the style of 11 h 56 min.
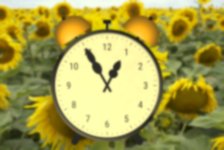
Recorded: 12 h 55 min
